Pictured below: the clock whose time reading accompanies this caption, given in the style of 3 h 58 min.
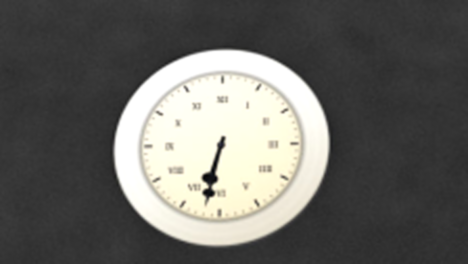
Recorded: 6 h 32 min
